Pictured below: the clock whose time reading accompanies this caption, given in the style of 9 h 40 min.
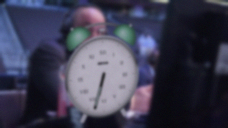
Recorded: 6 h 33 min
